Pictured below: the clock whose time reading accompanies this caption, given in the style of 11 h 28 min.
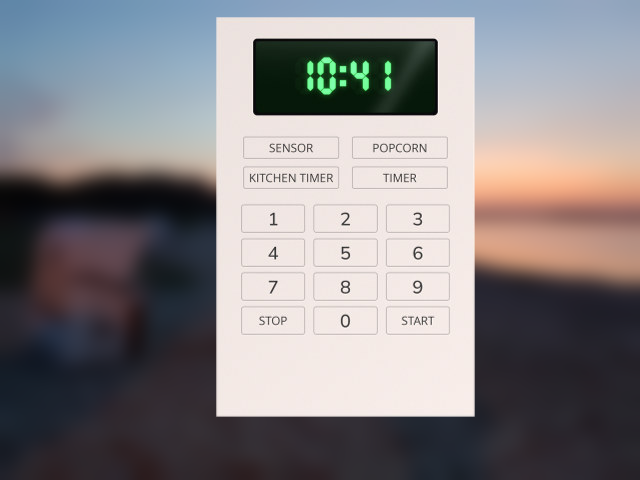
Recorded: 10 h 41 min
